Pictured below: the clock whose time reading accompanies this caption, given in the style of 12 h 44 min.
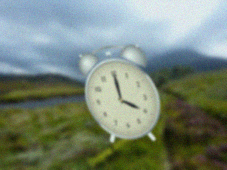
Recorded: 4 h 00 min
